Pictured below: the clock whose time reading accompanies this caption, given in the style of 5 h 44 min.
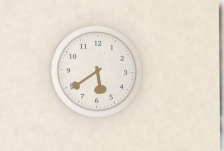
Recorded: 5 h 39 min
